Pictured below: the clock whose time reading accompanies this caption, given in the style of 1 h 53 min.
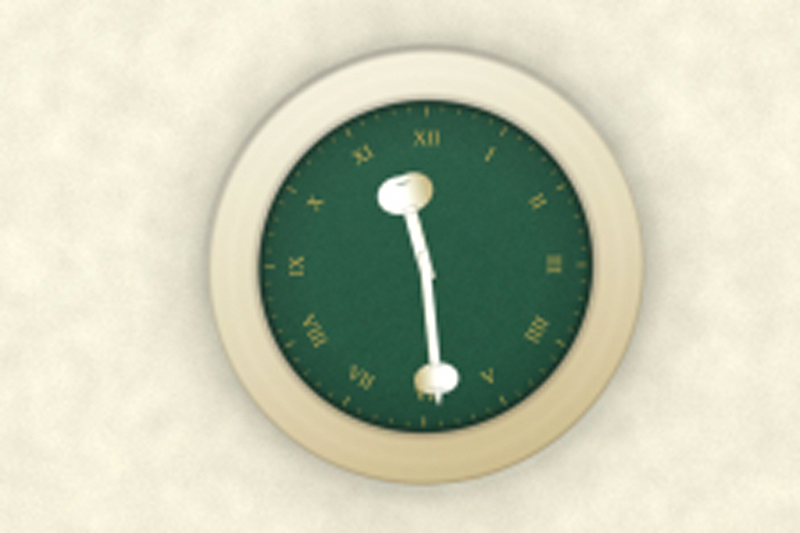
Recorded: 11 h 29 min
